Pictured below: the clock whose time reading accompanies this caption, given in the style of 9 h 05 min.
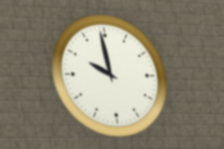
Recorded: 9 h 59 min
